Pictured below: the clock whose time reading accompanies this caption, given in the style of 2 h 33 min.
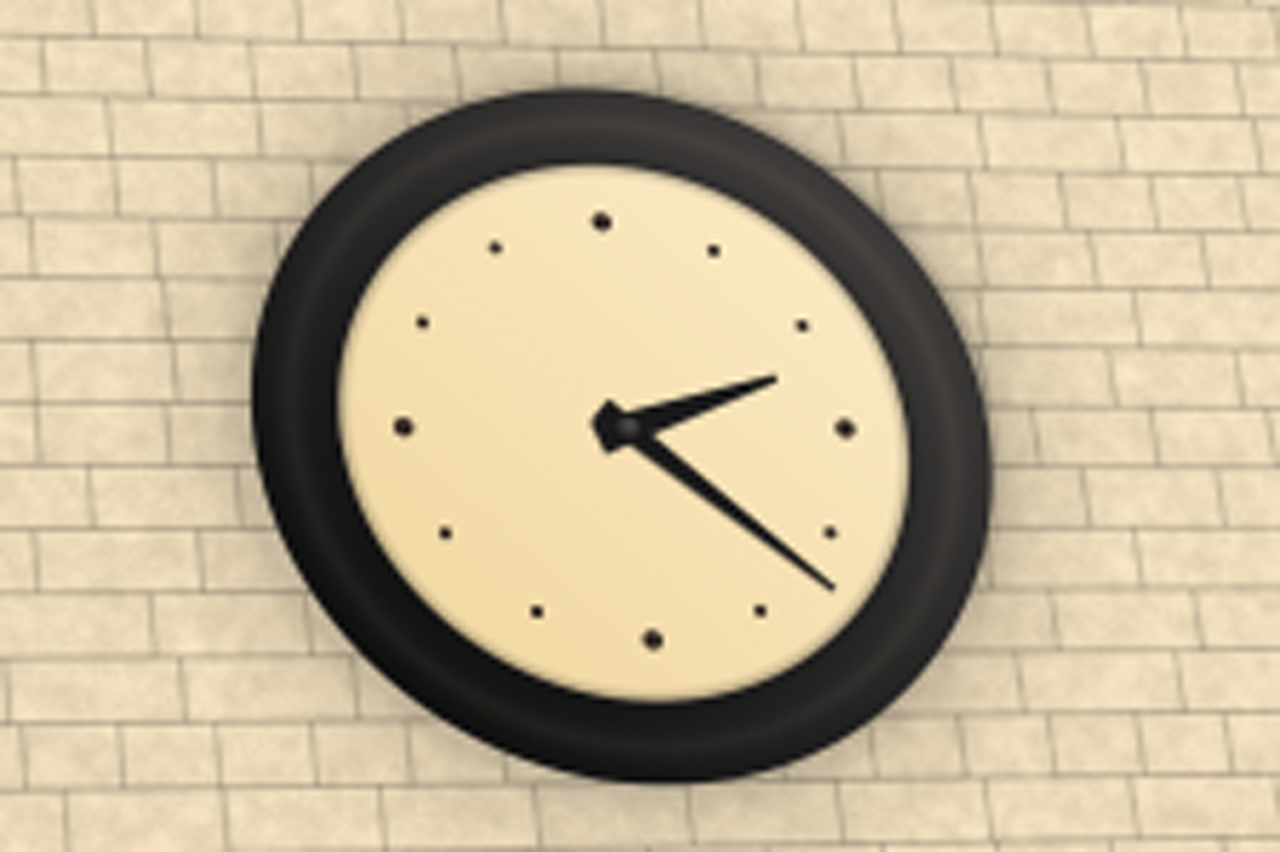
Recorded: 2 h 22 min
